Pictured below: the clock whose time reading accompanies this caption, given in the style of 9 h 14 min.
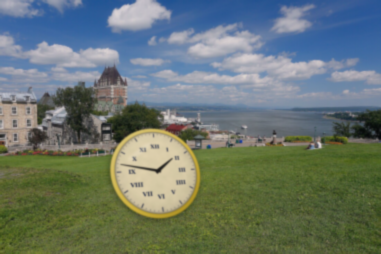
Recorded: 1 h 47 min
